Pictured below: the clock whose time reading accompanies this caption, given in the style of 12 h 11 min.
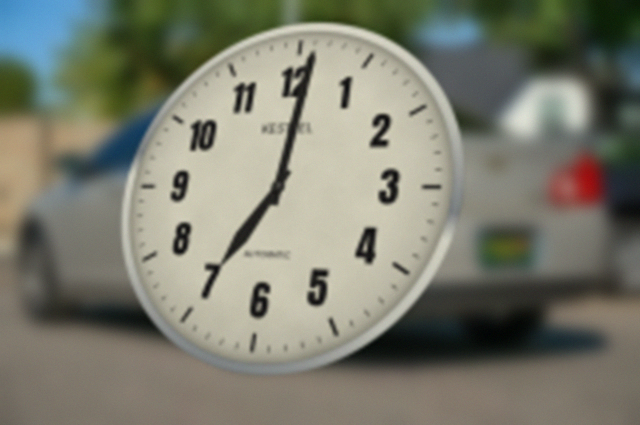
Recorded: 7 h 01 min
